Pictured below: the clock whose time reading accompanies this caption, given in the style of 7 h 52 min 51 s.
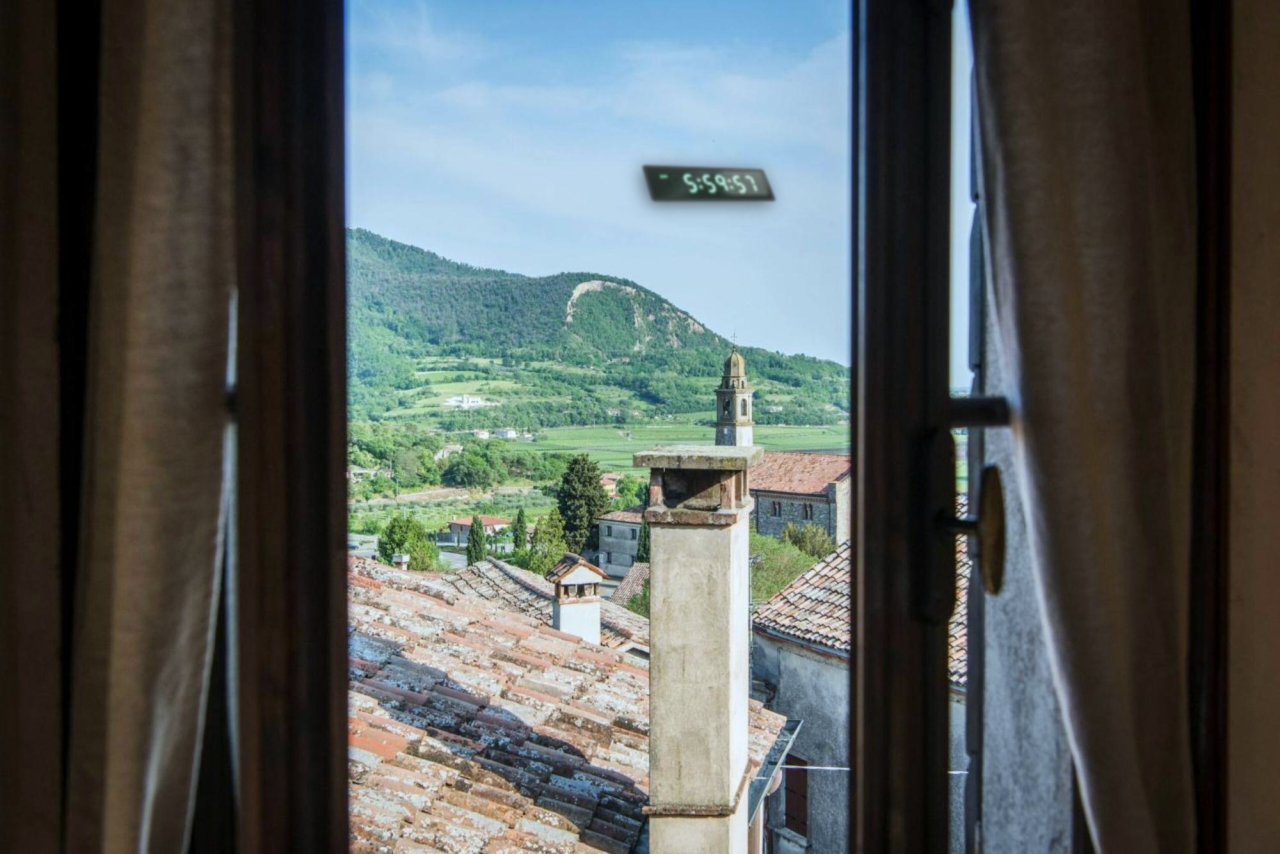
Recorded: 5 h 59 min 57 s
